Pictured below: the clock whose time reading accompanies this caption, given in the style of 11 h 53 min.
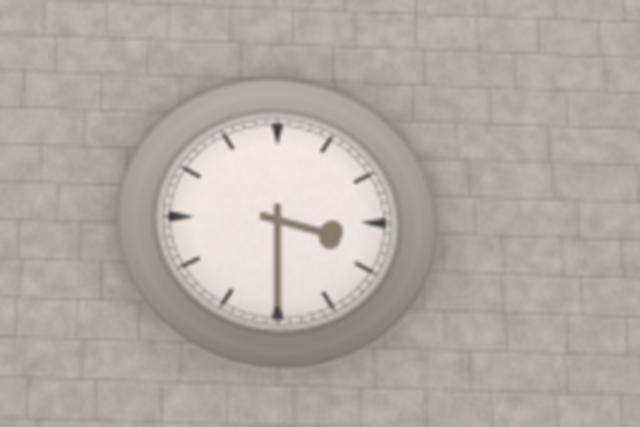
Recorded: 3 h 30 min
